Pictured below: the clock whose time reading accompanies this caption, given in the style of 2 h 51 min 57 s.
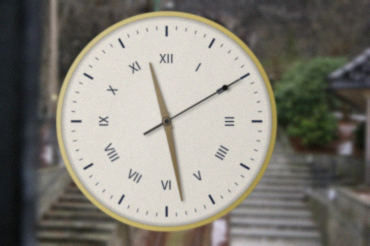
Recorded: 11 h 28 min 10 s
